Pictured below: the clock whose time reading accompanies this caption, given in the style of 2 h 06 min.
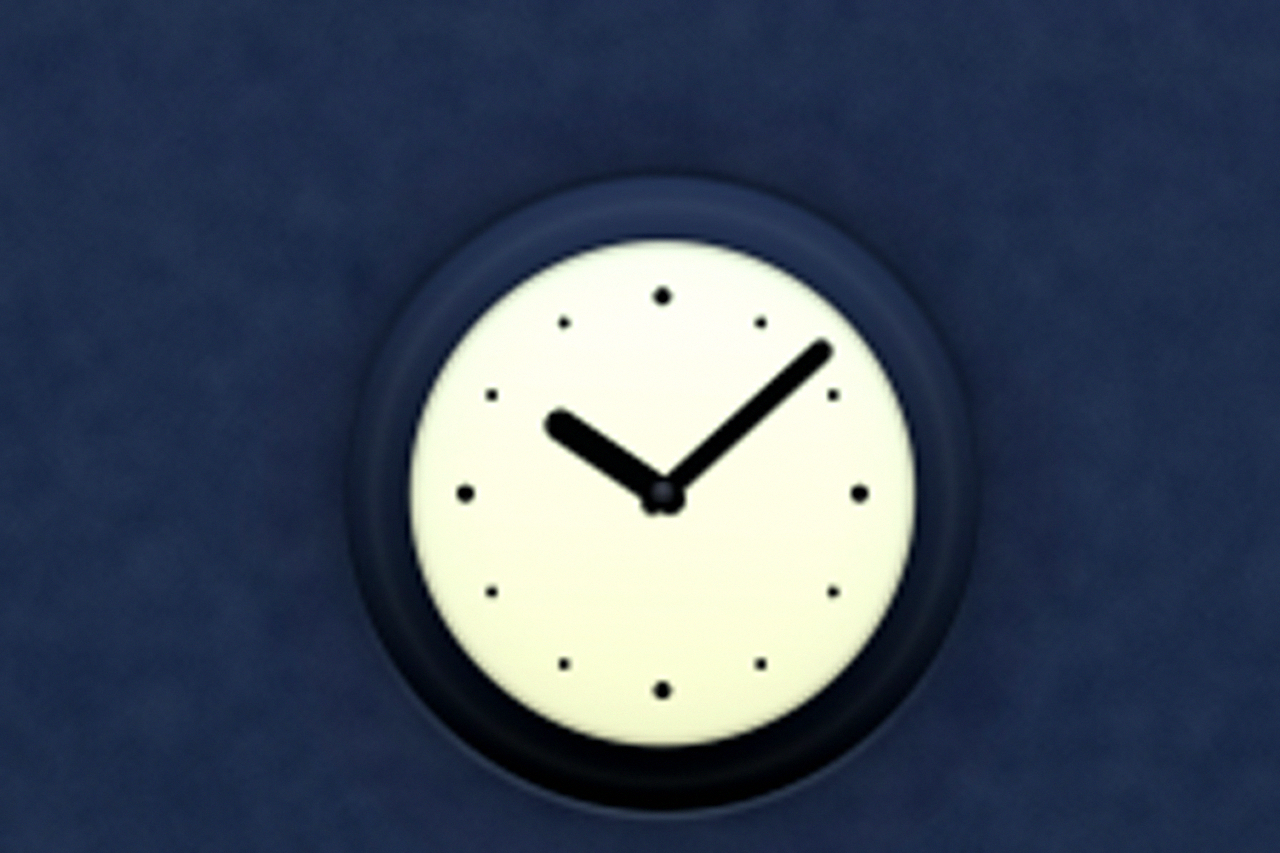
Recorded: 10 h 08 min
